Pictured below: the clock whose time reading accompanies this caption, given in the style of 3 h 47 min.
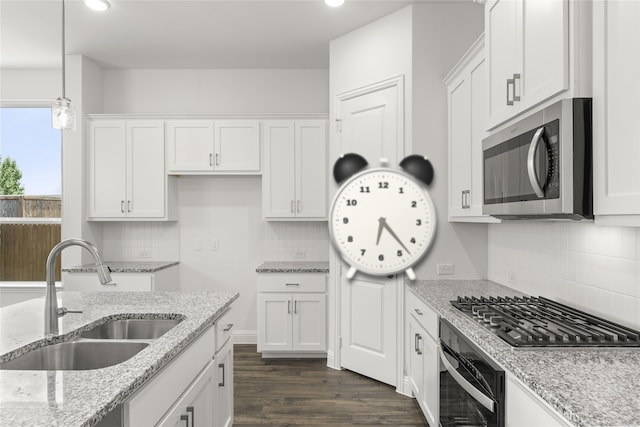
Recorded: 6 h 23 min
